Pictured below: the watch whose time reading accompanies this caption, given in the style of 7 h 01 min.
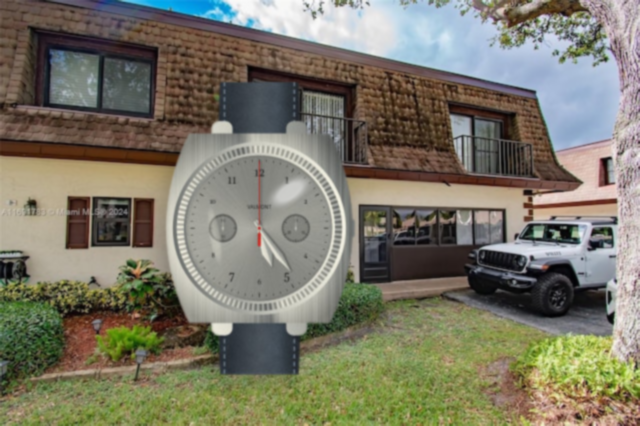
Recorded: 5 h 24 min
